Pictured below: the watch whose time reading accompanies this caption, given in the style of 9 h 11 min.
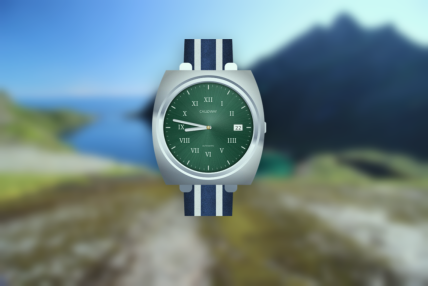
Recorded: 8 h 47 min
